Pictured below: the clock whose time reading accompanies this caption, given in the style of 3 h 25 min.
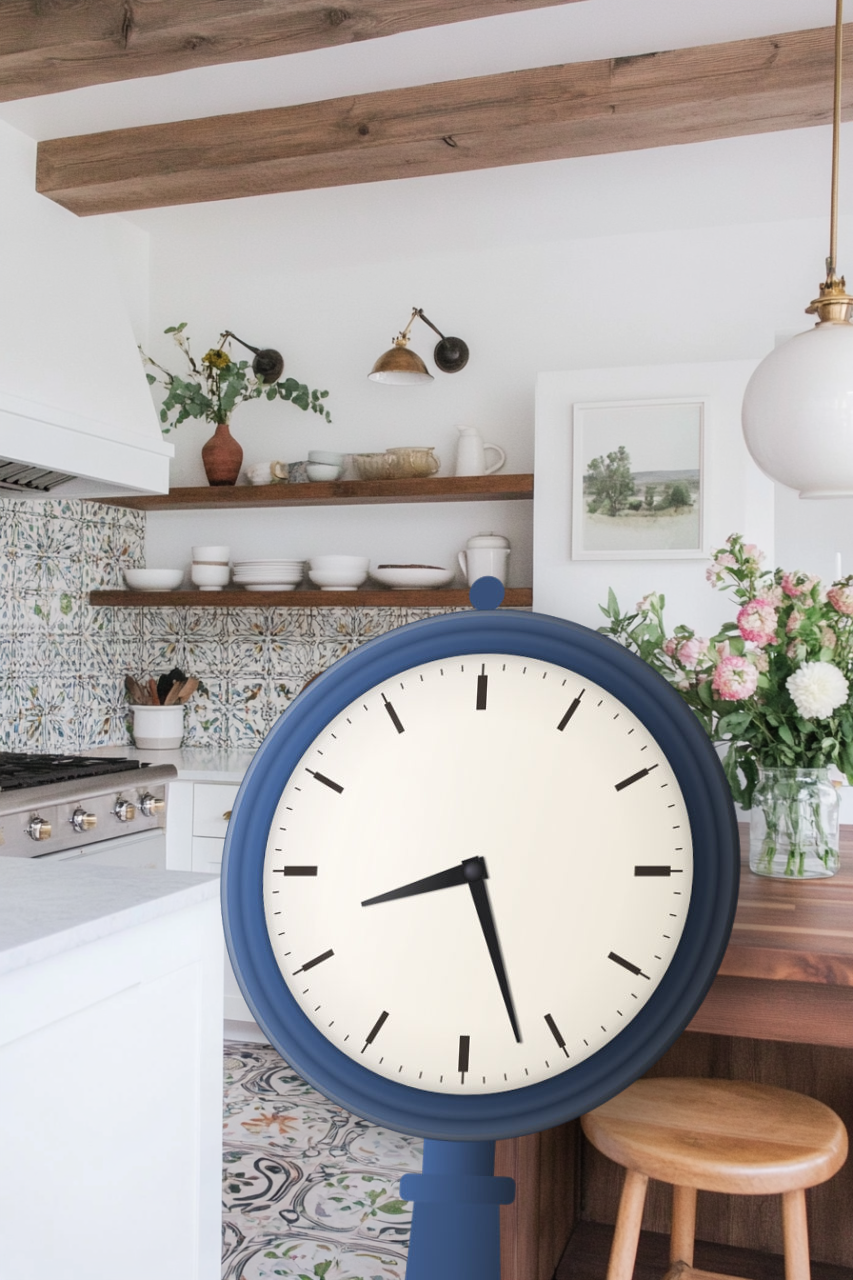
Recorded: 8 h 27 min
